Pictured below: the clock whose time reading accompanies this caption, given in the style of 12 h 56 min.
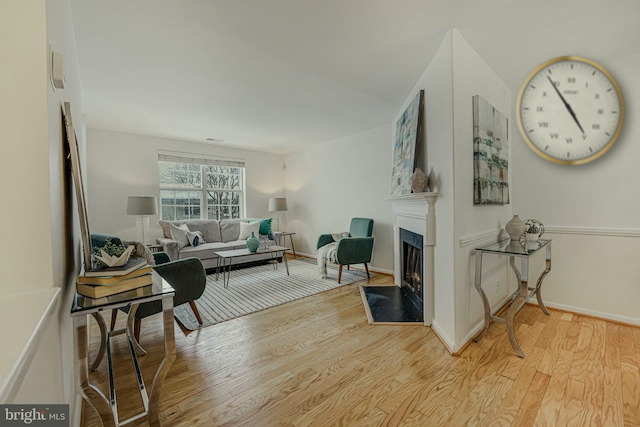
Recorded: 4 h 54 min
